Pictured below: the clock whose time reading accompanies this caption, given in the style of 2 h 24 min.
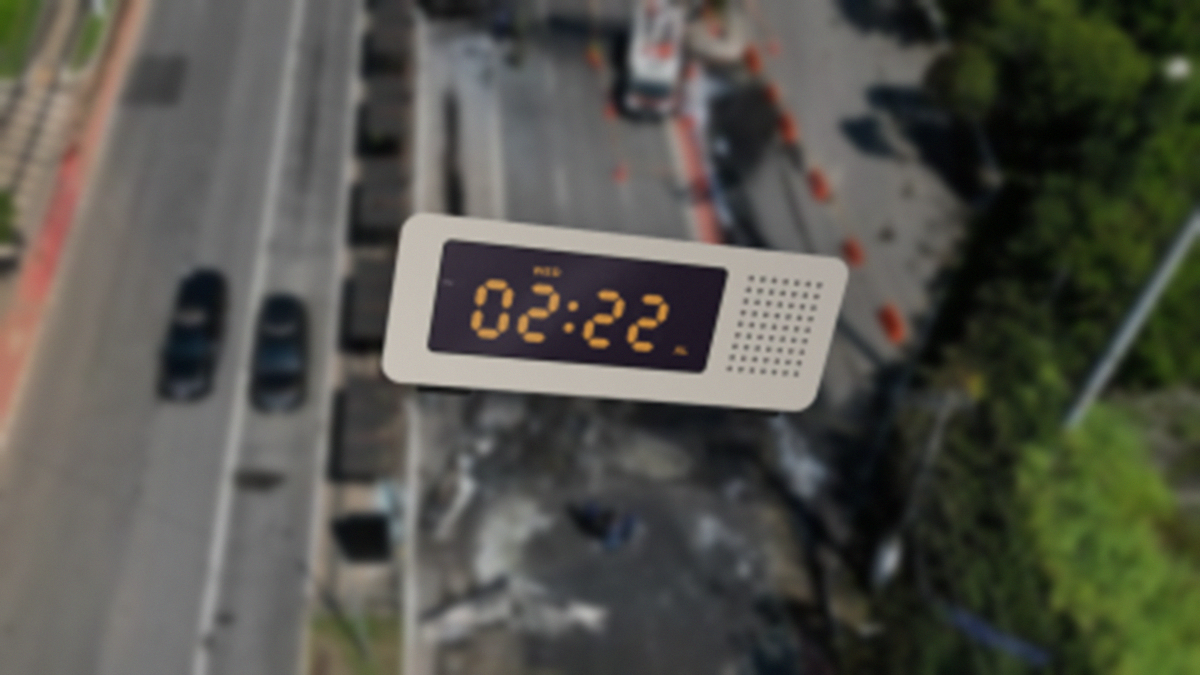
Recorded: 2 h 22 min
